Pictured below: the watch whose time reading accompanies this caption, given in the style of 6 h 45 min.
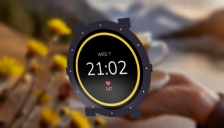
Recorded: 21 h 02 min
